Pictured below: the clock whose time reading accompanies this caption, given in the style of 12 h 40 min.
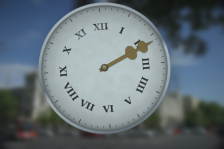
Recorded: 2 h 11 min
